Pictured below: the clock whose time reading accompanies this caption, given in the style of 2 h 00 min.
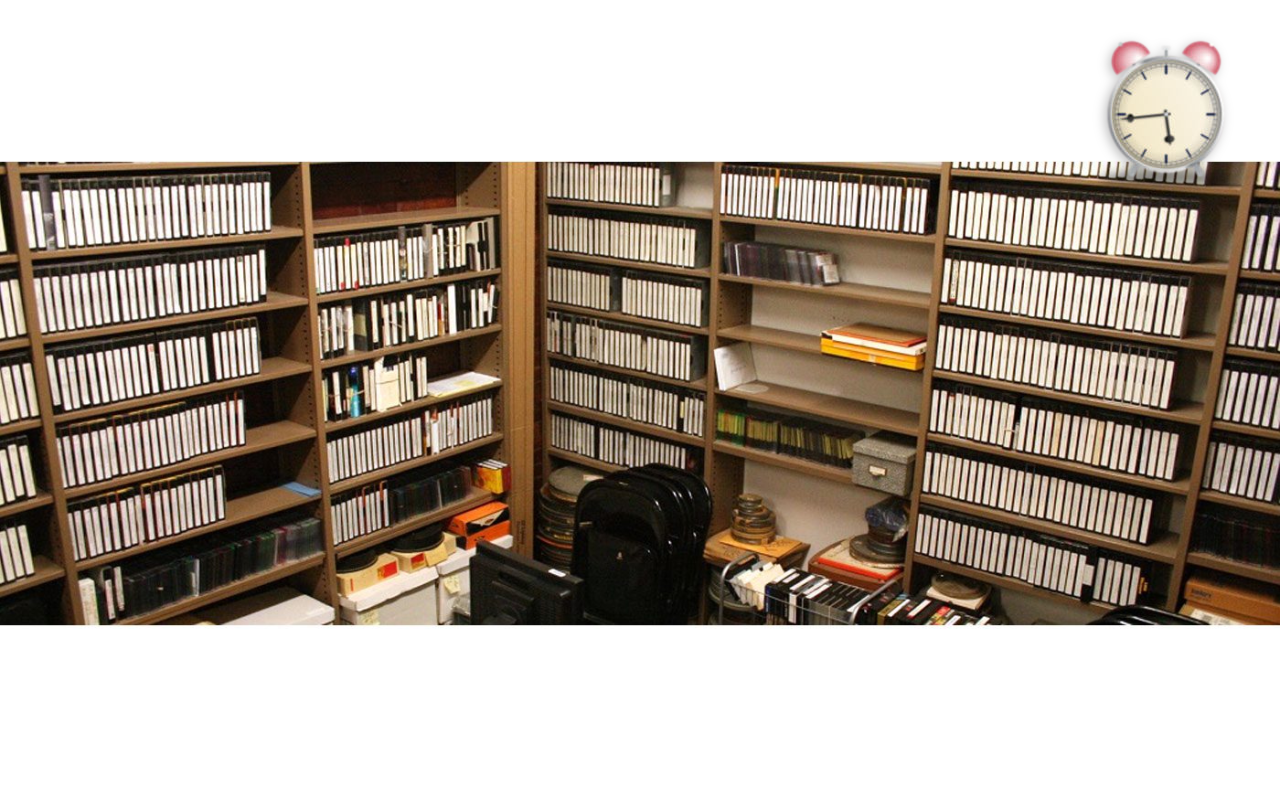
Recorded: 5 h 44 min
